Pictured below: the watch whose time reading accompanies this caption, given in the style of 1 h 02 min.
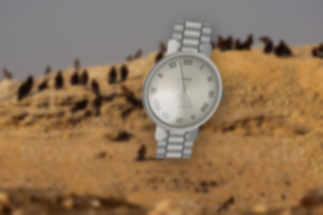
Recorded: 4 h 57 min
